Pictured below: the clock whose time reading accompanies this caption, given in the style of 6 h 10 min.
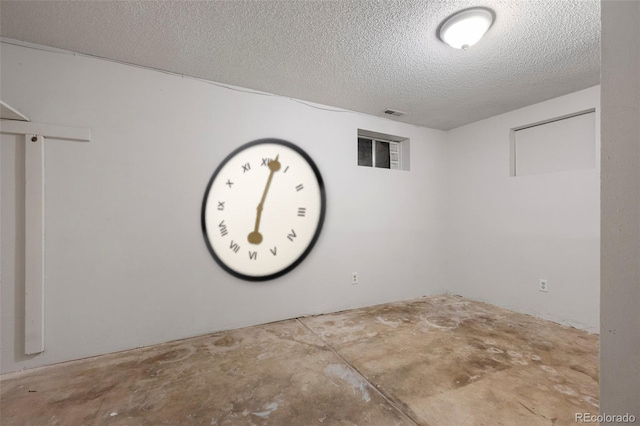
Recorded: 6 h 02 min
